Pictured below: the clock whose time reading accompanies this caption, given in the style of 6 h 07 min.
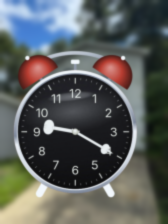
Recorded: 9 h 20 min
